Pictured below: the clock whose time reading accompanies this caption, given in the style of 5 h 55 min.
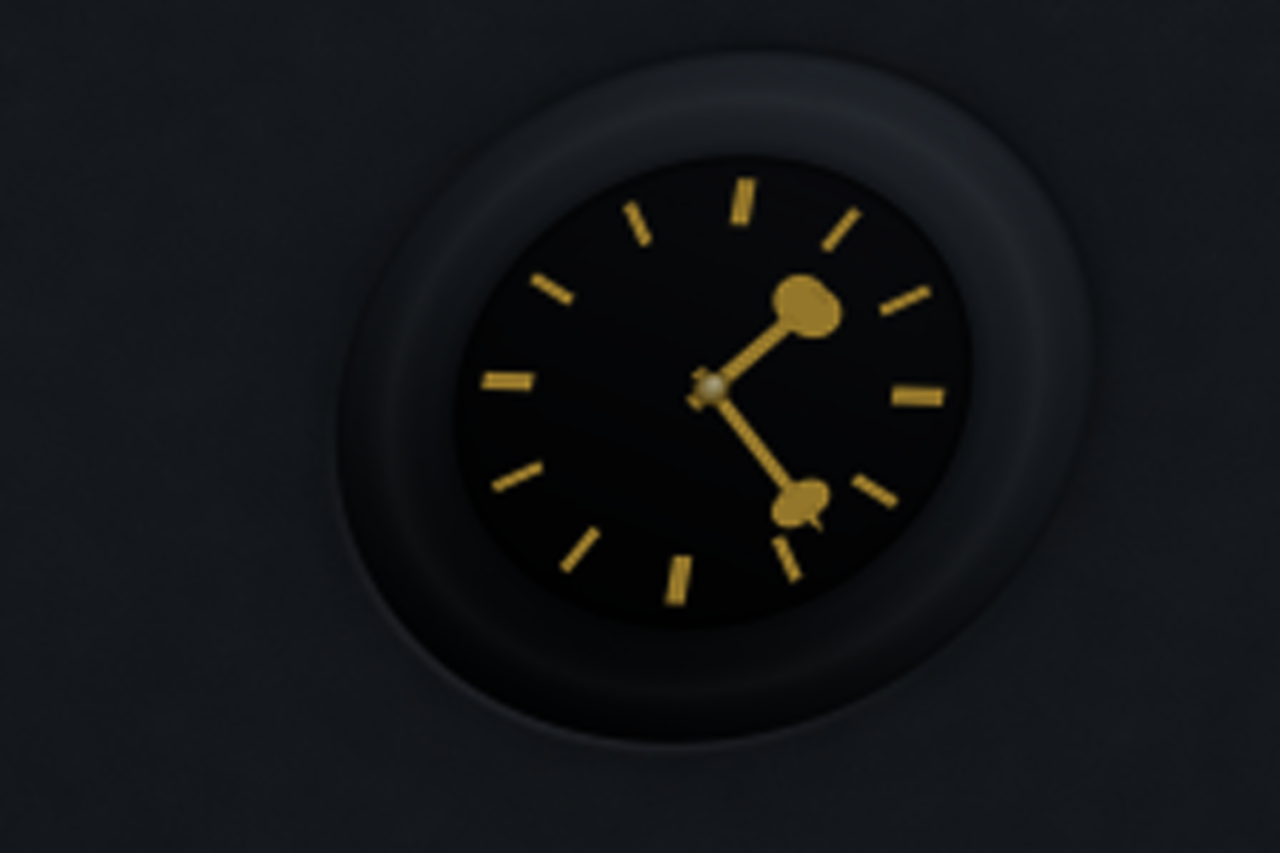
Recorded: 1 h 23 min
